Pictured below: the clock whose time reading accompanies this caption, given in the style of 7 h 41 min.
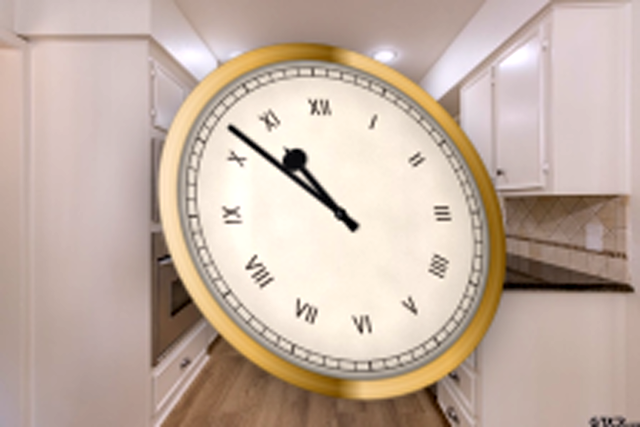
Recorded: 10 h 52 min
